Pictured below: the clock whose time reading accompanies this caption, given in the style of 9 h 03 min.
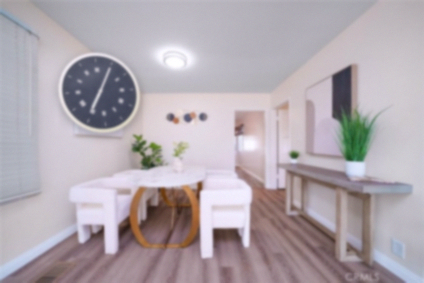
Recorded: 7 h 05 min
